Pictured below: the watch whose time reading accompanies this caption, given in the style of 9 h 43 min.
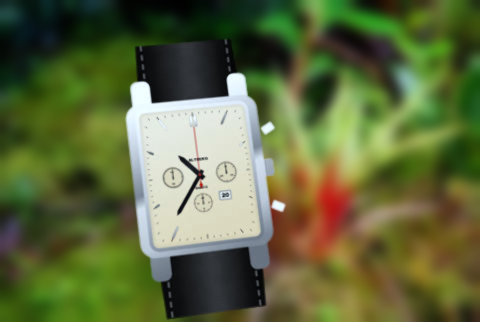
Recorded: 10 h 36 min
